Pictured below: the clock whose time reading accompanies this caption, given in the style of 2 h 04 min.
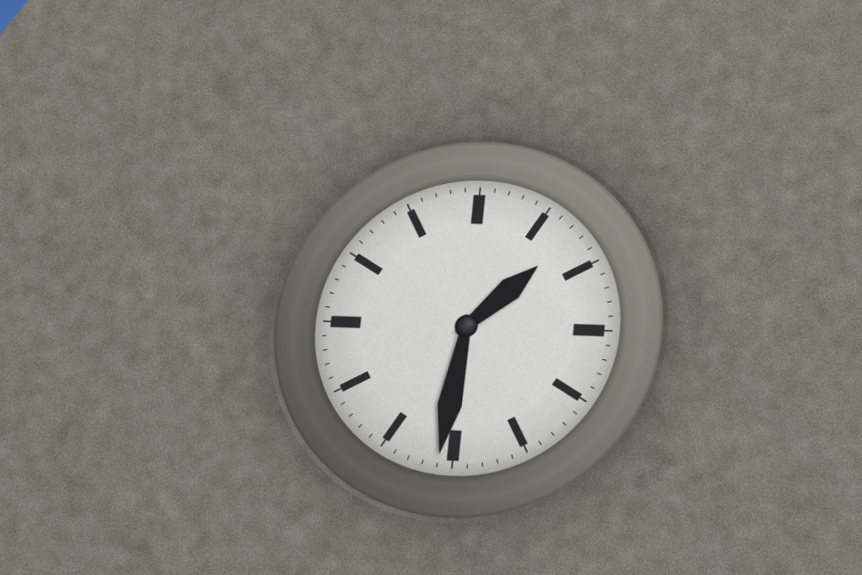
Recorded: 1 h 31 min
